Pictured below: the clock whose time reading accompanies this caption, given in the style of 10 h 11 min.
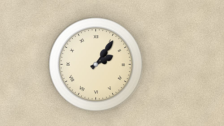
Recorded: 2 h 06 min
